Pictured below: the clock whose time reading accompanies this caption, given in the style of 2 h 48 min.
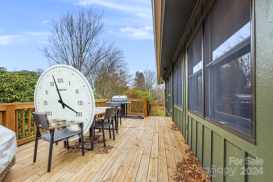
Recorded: 3 h 57 min
